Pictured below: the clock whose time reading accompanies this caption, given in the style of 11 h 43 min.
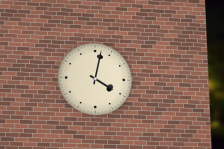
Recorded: 4 h 02 min
